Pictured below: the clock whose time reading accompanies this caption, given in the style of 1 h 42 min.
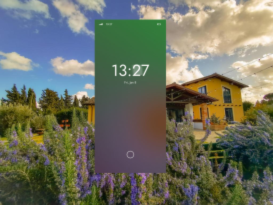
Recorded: 13 h 27 min
